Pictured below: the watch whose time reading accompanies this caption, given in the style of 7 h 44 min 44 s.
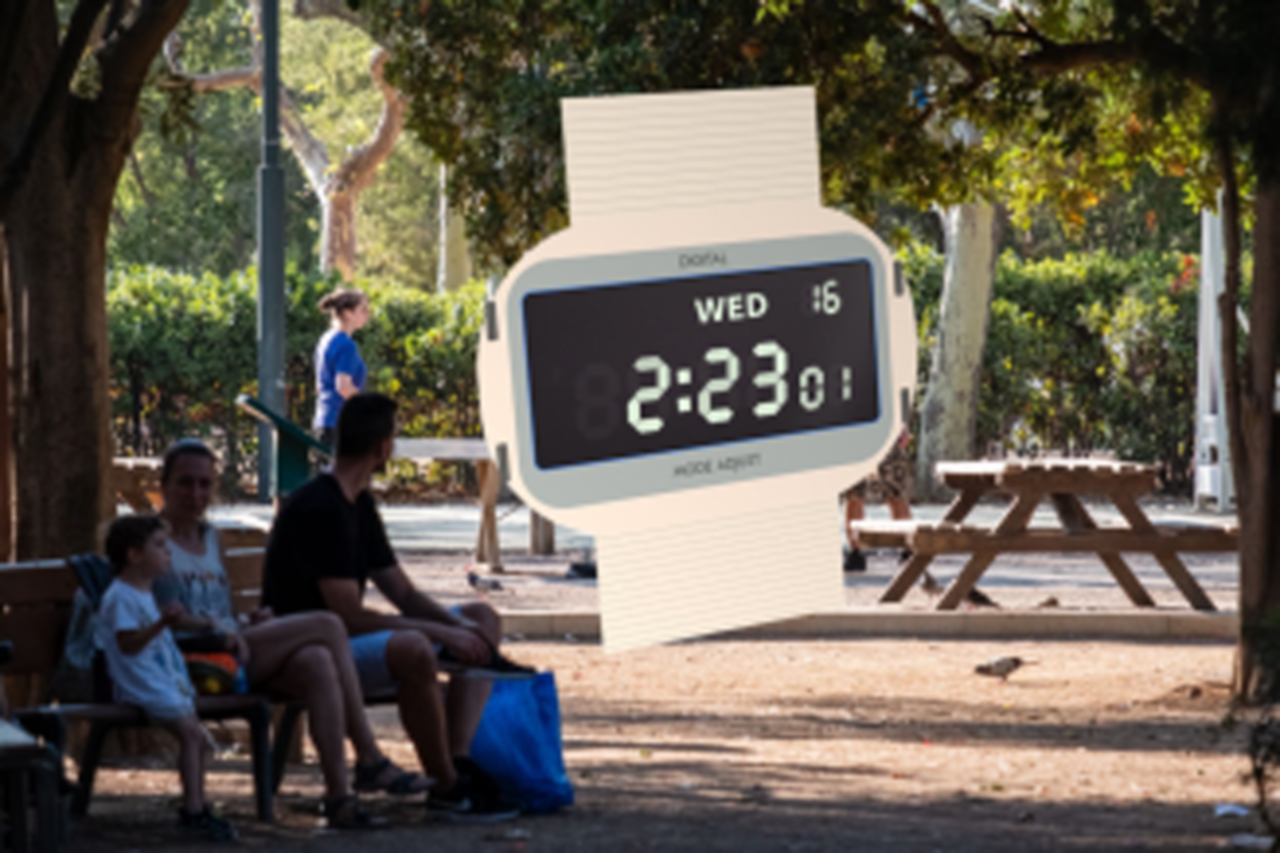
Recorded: 2 h 23 min 01 s
